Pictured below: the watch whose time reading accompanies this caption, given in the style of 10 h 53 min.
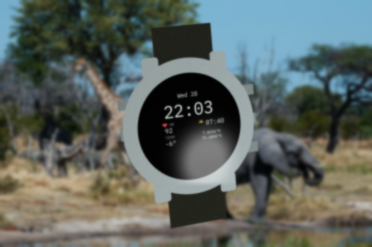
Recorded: 22 h 03 min
